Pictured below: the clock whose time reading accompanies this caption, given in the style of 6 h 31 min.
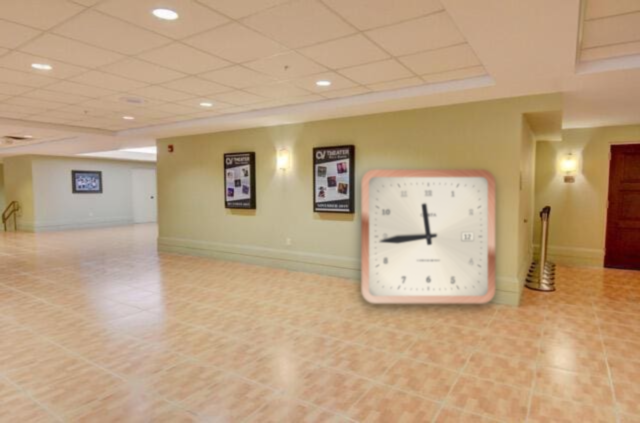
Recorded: 11 h 44 min
